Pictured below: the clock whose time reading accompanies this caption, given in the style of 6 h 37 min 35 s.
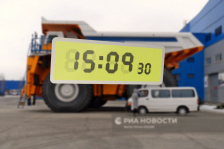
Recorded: 15 h 09 min 30 s
